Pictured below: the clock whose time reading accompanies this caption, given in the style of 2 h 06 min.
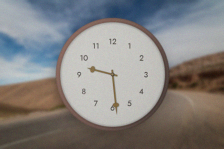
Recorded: 9 h 29 min
